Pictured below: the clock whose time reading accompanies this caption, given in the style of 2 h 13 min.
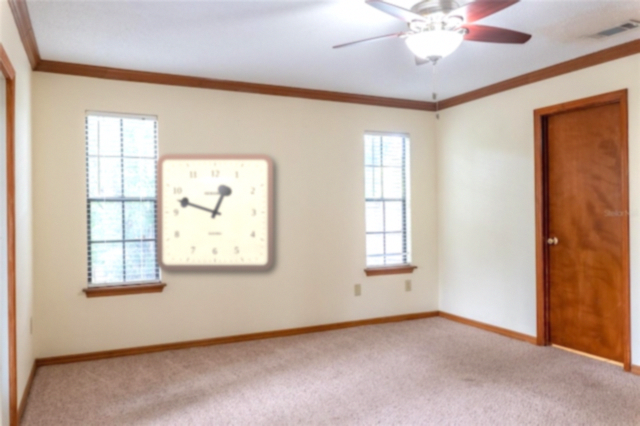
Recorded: 12 h 48 min
